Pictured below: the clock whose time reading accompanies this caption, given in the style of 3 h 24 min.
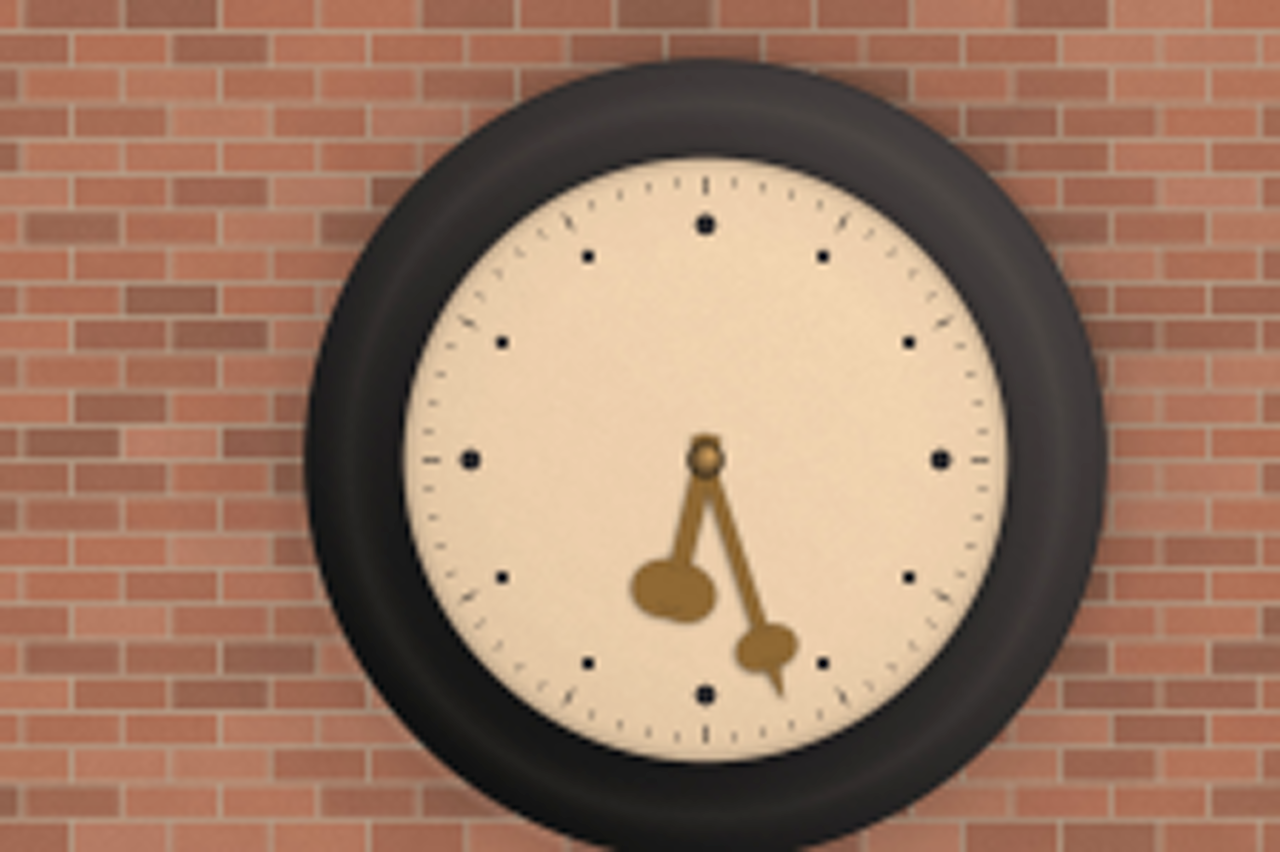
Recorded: 6 h 27 min
